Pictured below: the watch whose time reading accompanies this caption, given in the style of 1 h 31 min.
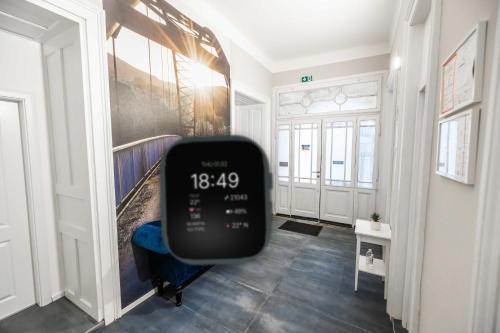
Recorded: 18 h 49 min
